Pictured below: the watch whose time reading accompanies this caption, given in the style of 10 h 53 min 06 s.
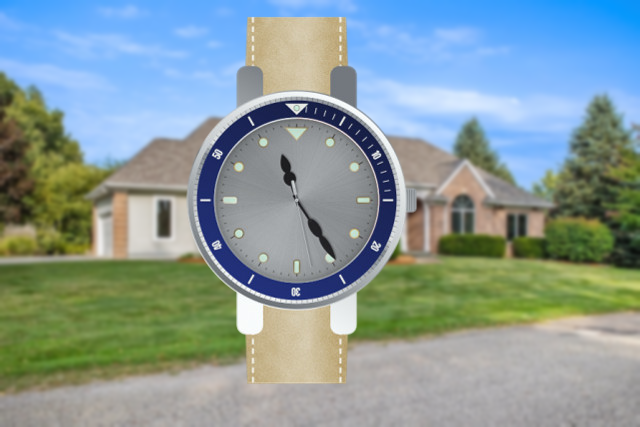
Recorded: 11 h 24 min 28 s
